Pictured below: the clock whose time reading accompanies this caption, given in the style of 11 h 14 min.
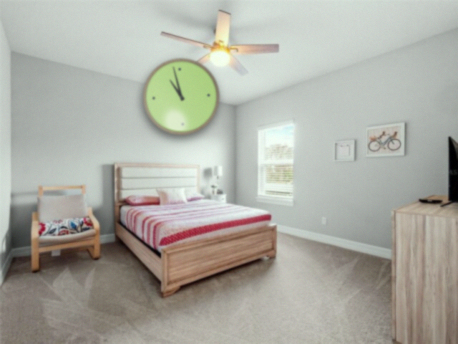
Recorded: 10 h 58 min
